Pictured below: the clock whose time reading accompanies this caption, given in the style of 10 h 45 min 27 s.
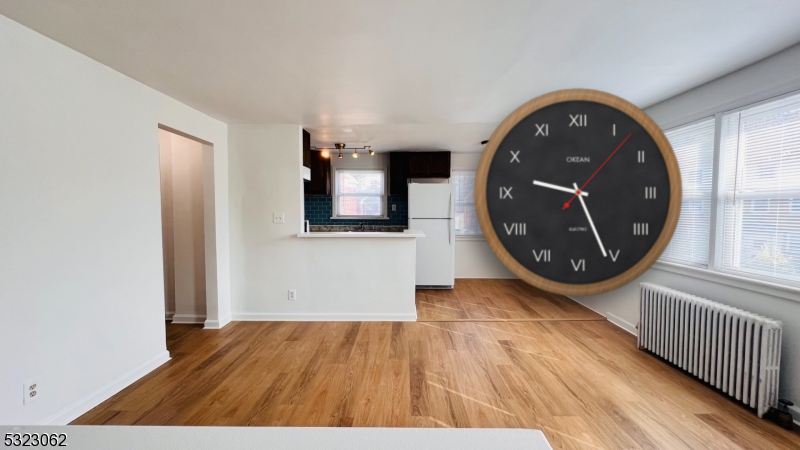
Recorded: 9 h 26 min 07 s
